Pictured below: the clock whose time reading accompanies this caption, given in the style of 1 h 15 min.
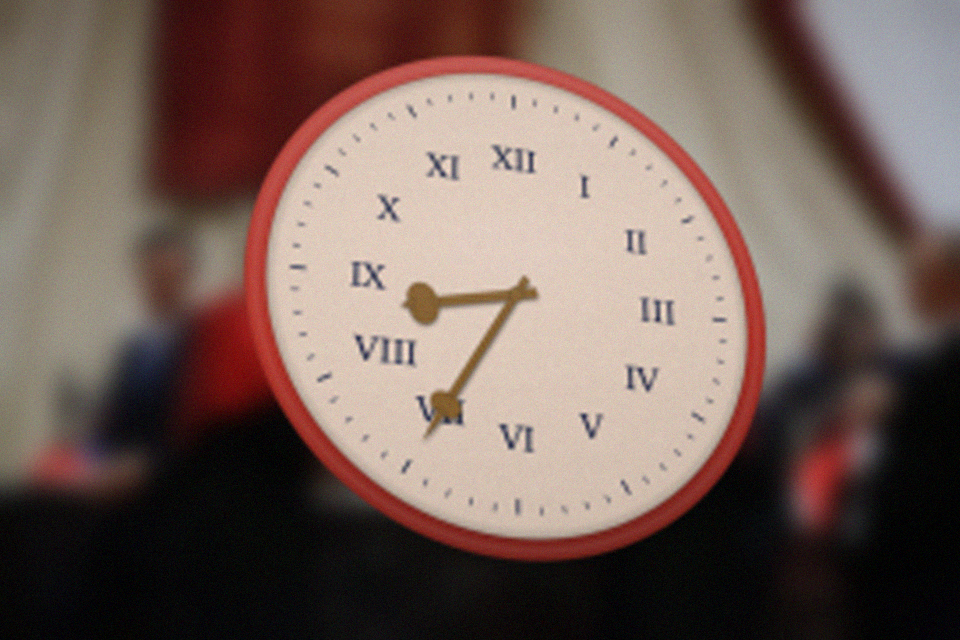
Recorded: 8 h 35 min
